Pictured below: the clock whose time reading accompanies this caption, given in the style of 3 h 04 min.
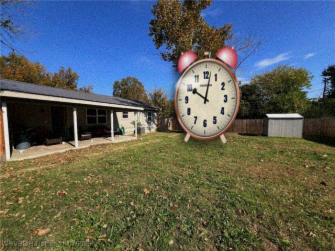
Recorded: 10 h 02 min
